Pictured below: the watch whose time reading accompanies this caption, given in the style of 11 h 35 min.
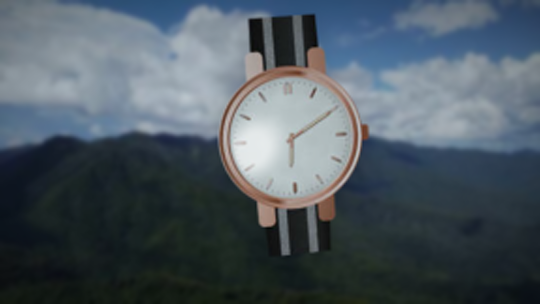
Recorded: 6 h 10 min
